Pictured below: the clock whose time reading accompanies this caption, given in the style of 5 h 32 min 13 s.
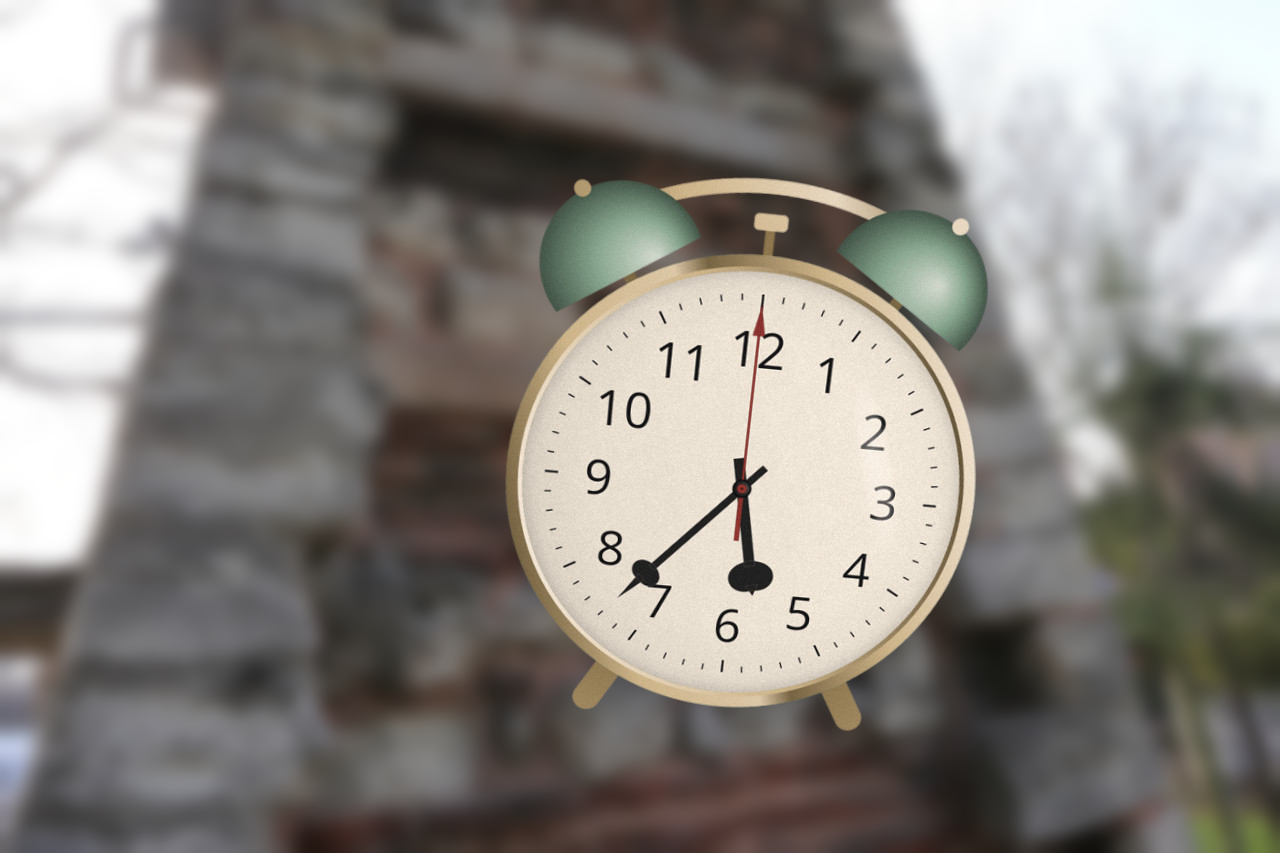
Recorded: 5 h 37 min 00 s
